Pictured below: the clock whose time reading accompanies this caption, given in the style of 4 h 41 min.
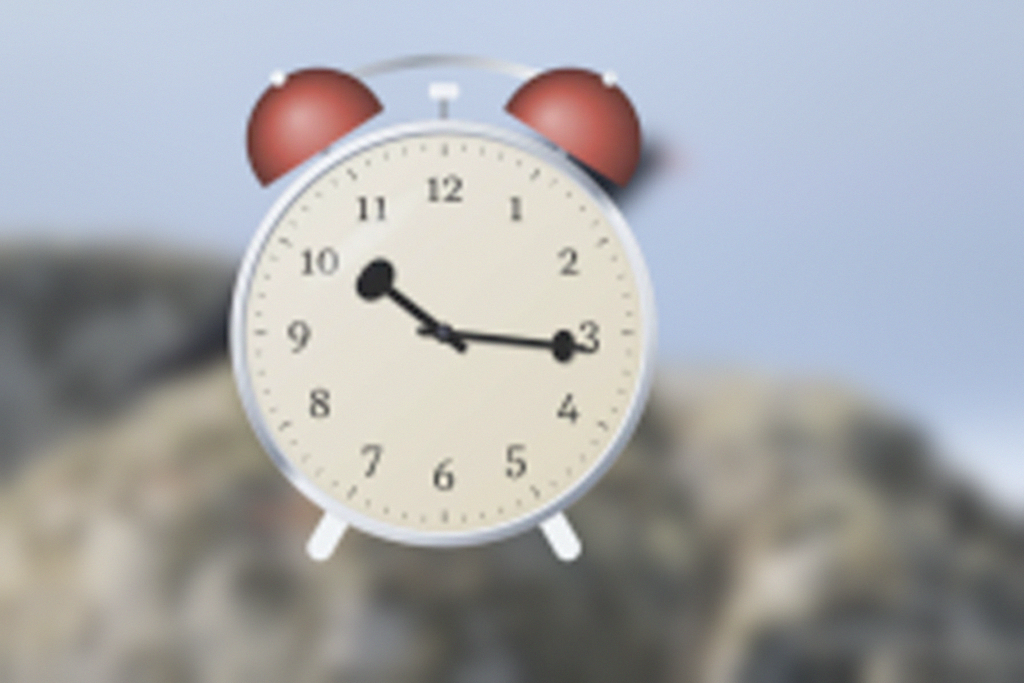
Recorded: 10 h 16 min
